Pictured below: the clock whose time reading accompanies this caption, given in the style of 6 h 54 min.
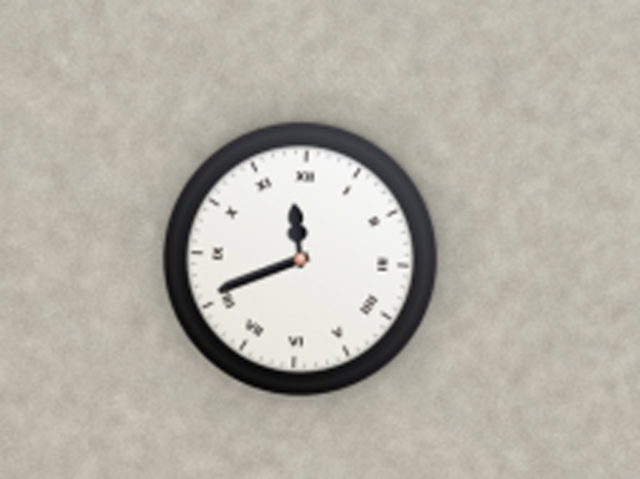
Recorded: 11 h 41 min
